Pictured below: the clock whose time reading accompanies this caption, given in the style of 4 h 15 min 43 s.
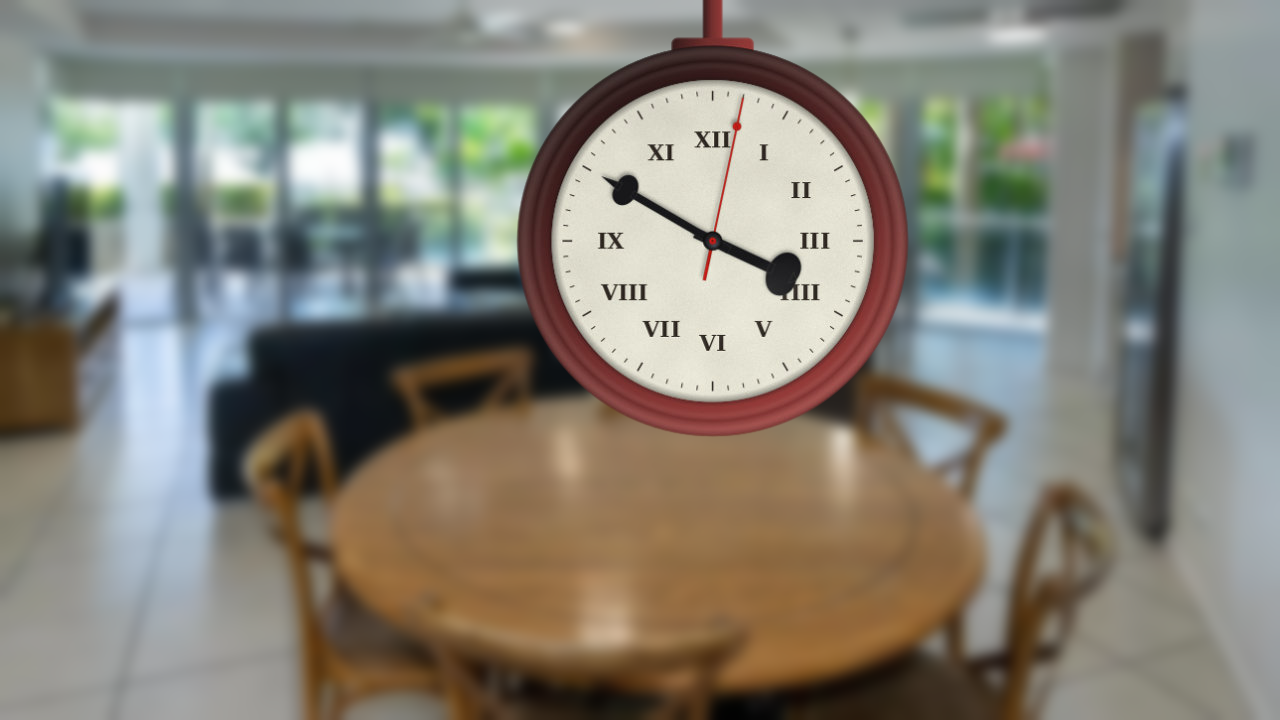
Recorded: 3 h 50 min 02 s
